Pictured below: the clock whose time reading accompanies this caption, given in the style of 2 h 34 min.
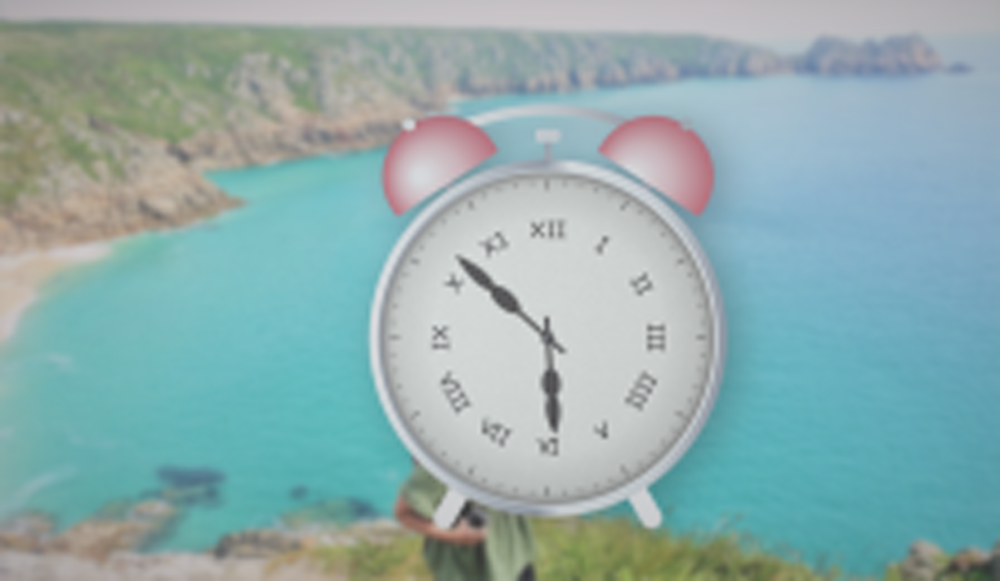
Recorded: 5 h 52 min
